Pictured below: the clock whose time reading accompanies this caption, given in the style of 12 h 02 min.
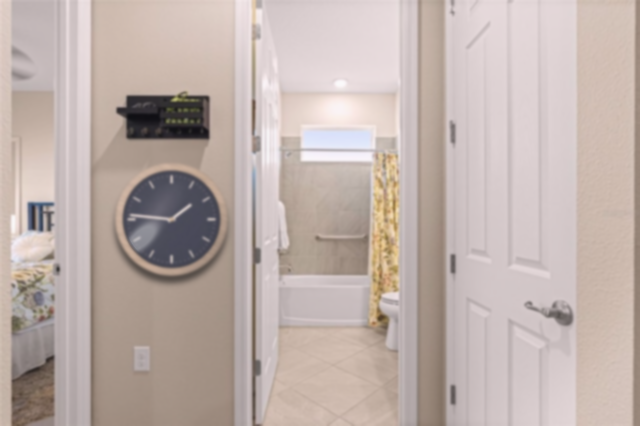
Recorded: 1 h 46 min
